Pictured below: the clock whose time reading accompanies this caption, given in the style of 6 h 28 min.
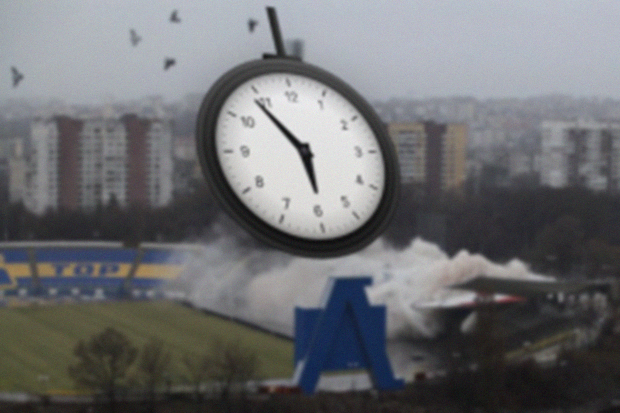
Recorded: 5 h 54 min
